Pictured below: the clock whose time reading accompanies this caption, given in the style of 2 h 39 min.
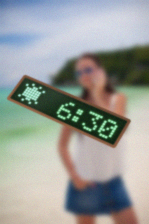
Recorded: 6 h 30 min
